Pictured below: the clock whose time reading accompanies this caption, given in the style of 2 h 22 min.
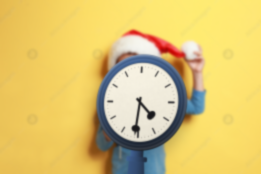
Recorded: 4 h 31 min
